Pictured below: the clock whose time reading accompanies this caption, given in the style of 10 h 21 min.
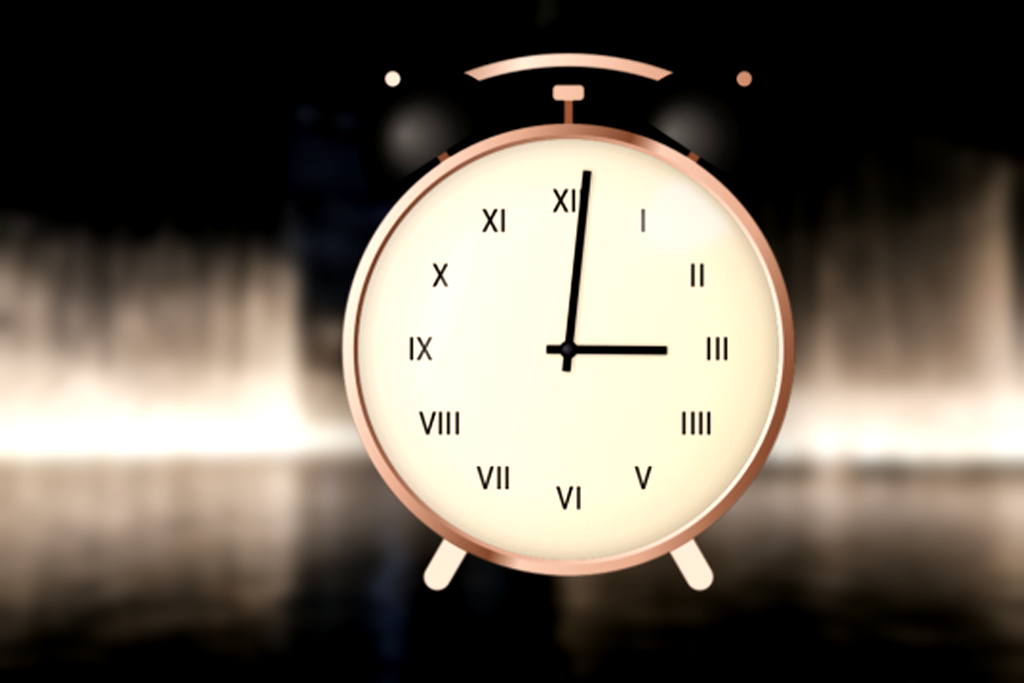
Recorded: 3 h 01 min
